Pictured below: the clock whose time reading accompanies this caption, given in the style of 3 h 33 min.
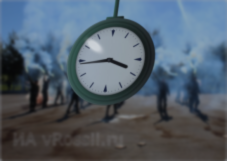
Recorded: 3 h 44 min
